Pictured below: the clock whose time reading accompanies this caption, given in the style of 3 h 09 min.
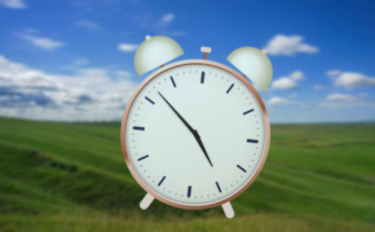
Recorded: 4 h 52 min
